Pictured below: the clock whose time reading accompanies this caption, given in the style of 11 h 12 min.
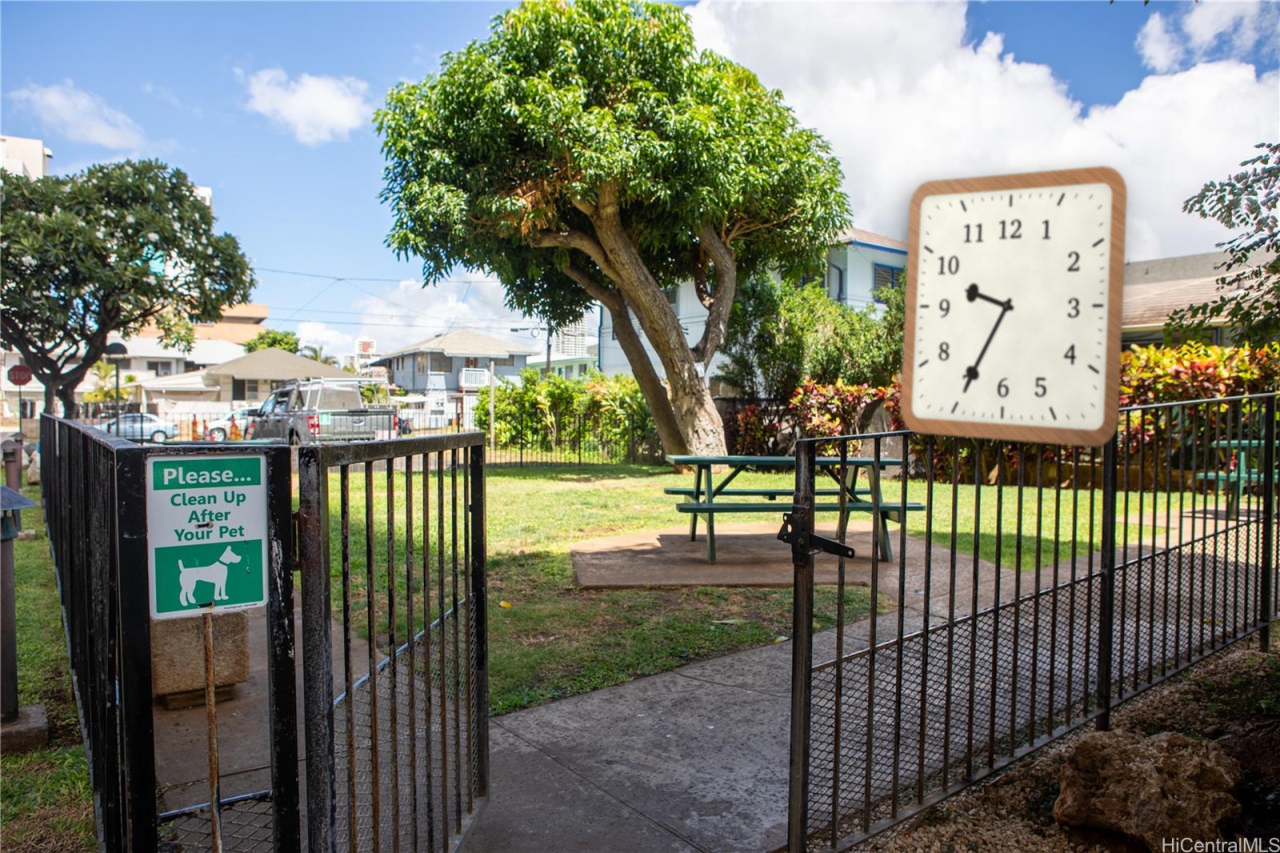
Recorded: 9 h 35 min
